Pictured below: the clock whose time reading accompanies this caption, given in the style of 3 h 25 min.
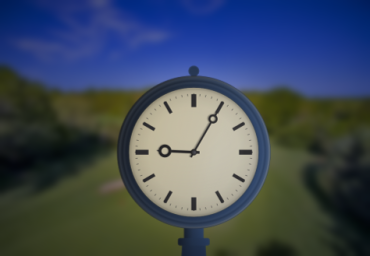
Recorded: 9 h 05 min
